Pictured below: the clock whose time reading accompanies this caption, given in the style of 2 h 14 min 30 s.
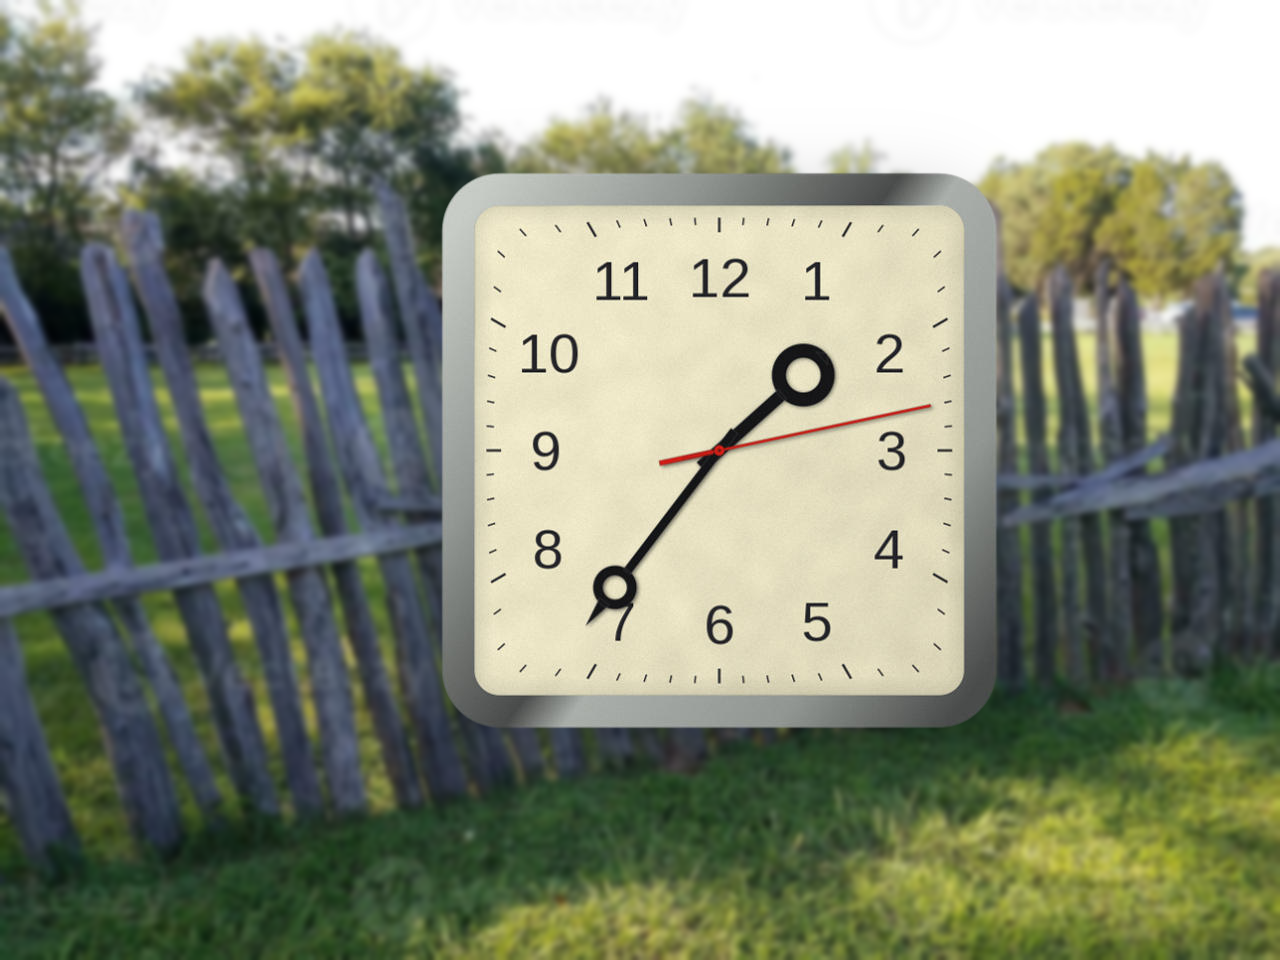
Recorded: 1 h 36 min 13 s
